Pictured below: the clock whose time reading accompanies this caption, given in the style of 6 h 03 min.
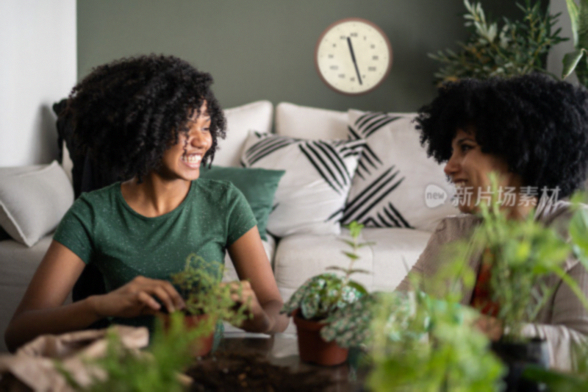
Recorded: 11 h 27 min
